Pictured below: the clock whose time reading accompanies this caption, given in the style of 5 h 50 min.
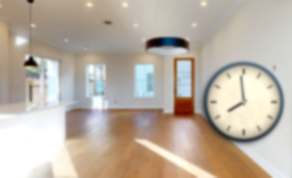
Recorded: 7 h 59 min
